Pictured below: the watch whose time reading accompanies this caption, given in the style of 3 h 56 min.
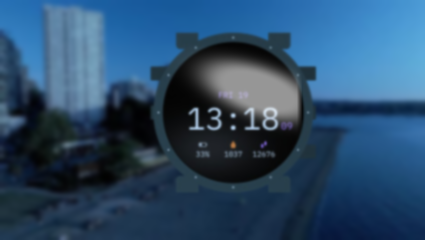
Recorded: 13 h 18 min
